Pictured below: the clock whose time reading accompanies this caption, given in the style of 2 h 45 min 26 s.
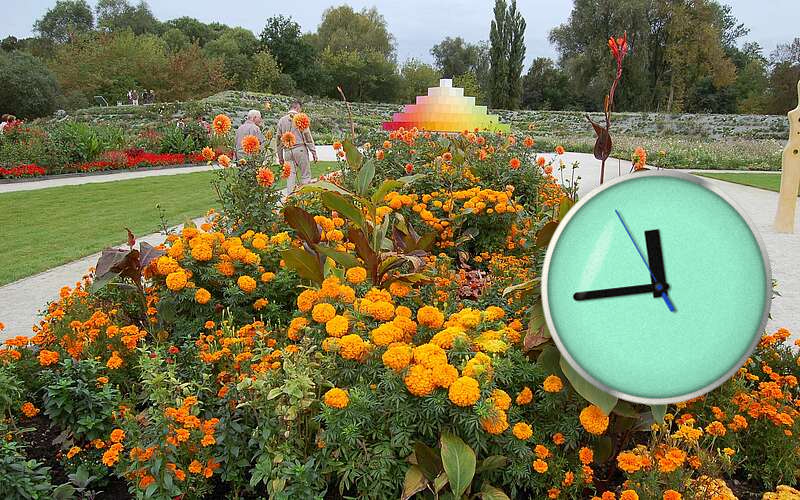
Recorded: 11 h 43 min 55 s
